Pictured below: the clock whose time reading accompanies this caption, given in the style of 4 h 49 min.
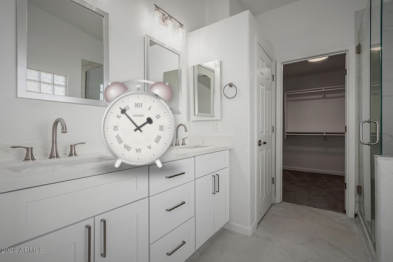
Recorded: 1 h 53 min
